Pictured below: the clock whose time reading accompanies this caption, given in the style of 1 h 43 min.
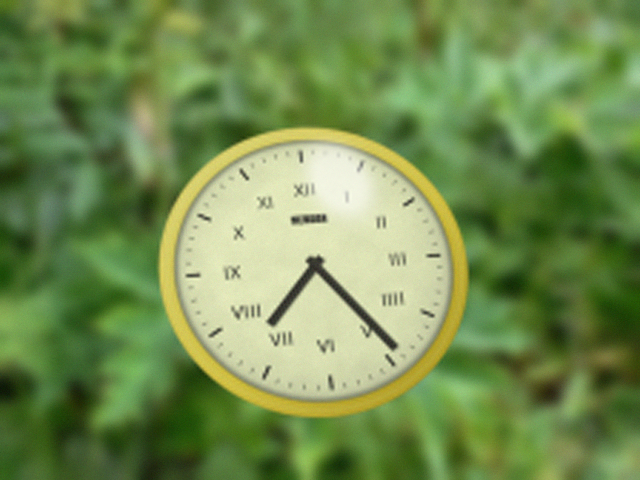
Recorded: 7 h 24 min
